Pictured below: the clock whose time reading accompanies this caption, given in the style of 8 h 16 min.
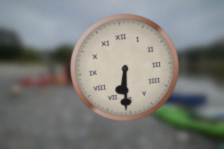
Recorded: 6 h 31 min
